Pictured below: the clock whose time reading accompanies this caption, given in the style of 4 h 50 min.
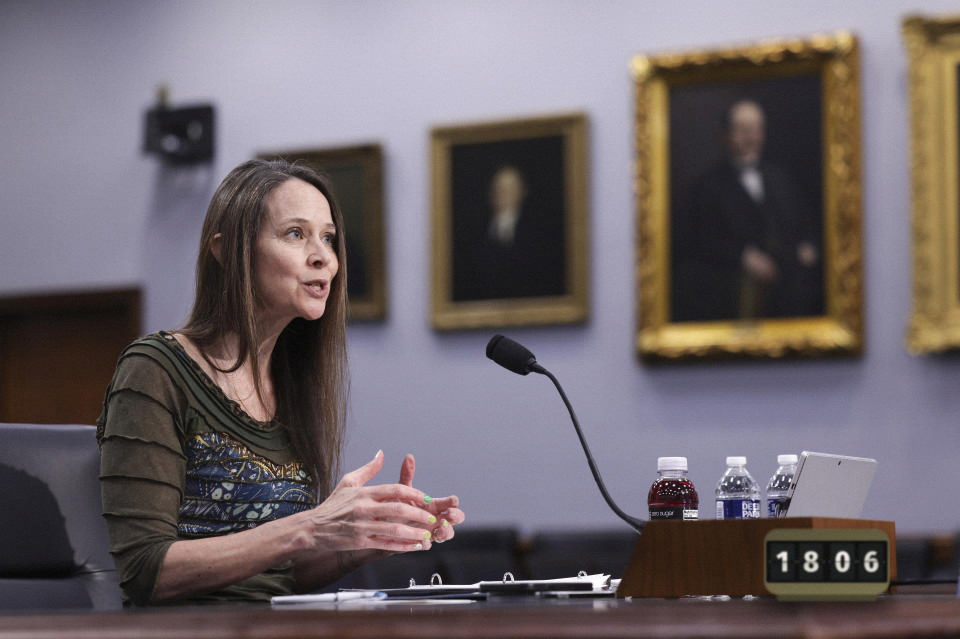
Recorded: 18 h 06 min
